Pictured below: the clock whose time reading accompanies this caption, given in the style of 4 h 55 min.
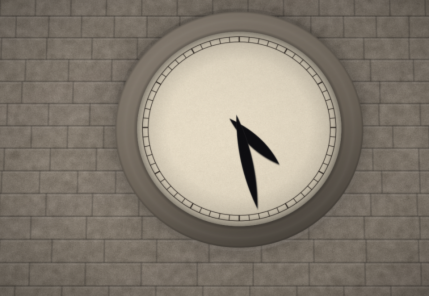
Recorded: 4 h 28 min
